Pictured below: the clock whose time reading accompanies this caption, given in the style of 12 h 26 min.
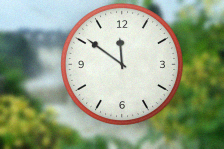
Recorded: 11 h 51 min
